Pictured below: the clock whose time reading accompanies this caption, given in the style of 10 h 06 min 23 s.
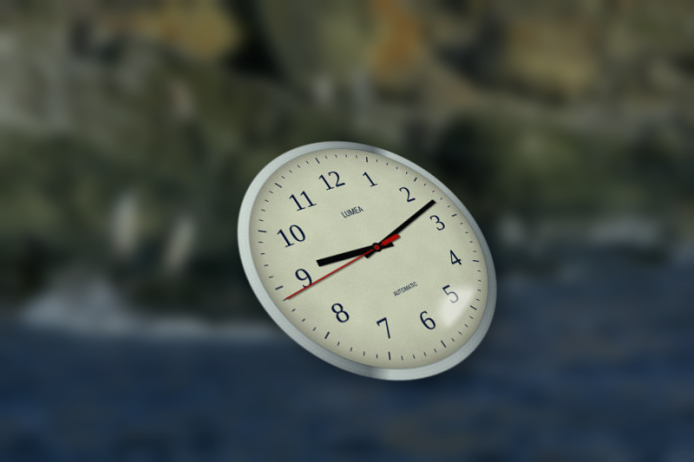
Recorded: 9 h 12 min 44 s
